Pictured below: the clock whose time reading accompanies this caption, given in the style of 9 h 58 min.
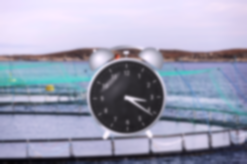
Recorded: 3 h 21 min
